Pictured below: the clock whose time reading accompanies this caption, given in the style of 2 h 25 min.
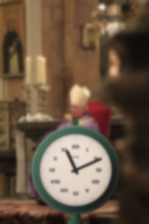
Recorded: 11 h 11 min
